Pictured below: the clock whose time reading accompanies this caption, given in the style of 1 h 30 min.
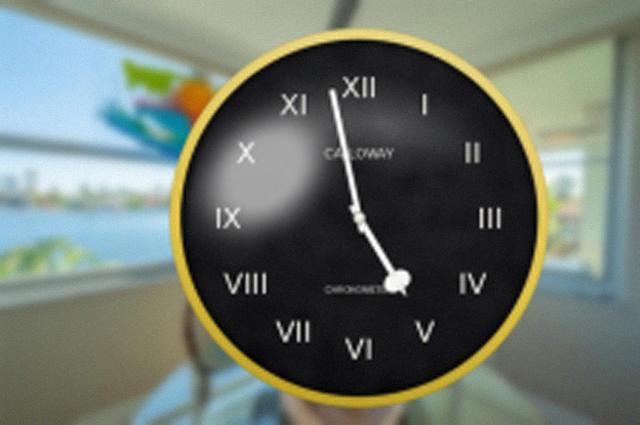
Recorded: 4 h 58 min
